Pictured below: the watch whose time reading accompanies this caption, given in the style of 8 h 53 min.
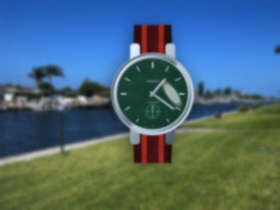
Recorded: 1 h 21 min
